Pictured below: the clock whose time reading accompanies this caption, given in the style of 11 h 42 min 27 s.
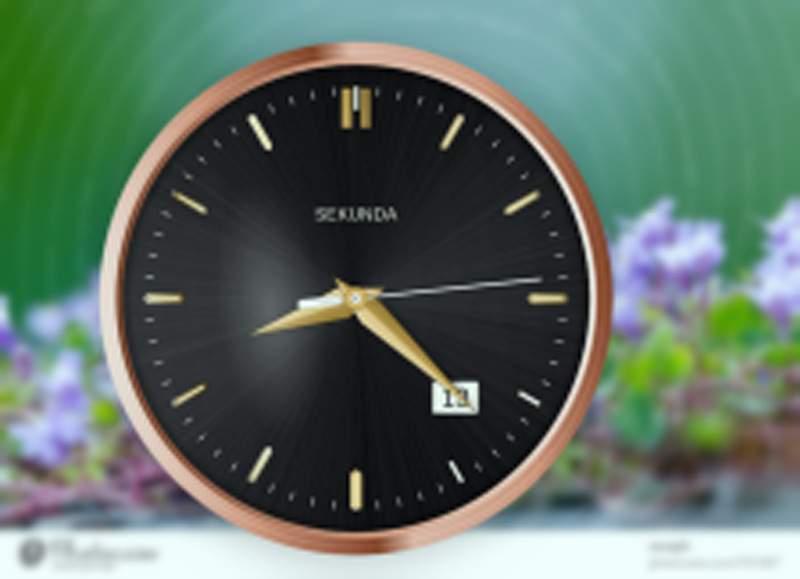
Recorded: 8 h 22 min 14 s
